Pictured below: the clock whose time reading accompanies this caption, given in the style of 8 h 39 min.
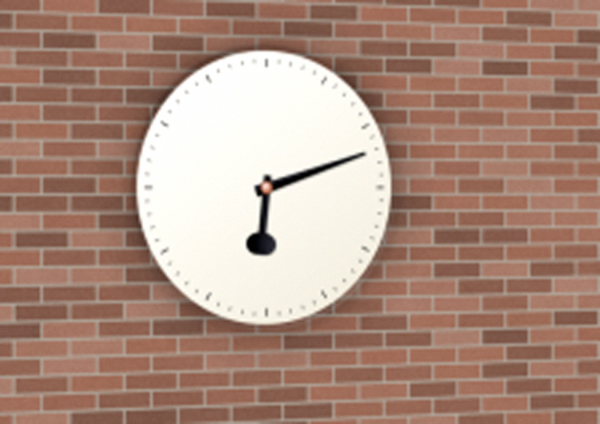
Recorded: 6 h 12 min
